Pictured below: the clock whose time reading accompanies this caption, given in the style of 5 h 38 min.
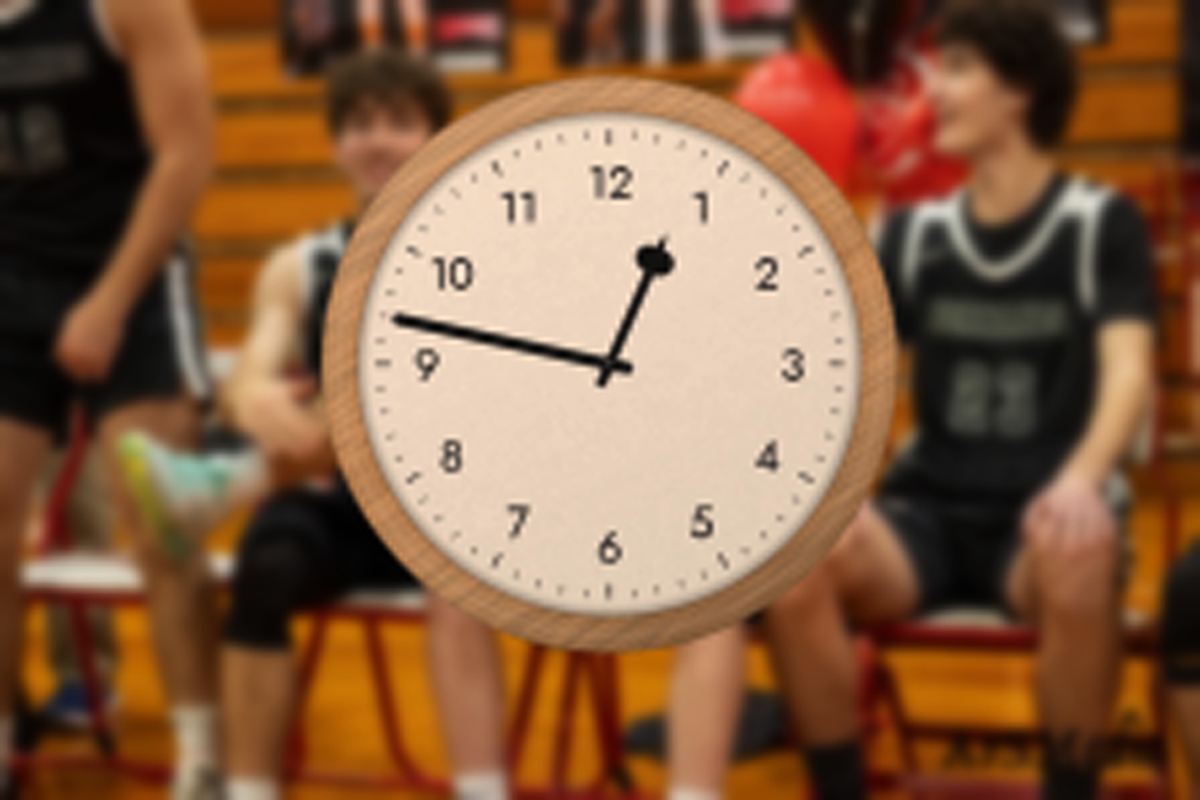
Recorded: 12 h 47 min
